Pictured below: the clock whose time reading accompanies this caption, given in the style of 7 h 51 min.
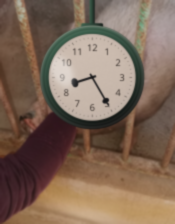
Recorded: 8 h 25 min
